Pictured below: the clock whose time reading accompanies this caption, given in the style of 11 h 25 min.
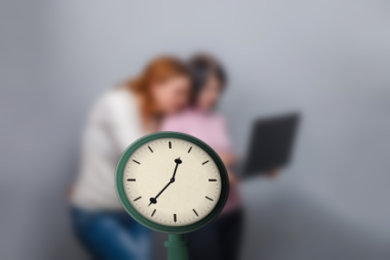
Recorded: 12 h 37 min
